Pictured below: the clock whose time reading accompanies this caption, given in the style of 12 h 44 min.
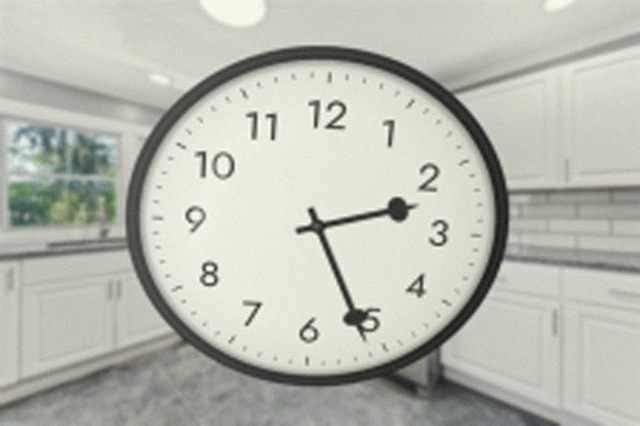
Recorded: 2 h 26 min
